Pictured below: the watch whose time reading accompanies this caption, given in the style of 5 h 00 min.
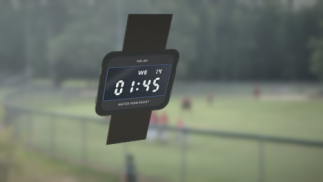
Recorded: 1 h 45 min
